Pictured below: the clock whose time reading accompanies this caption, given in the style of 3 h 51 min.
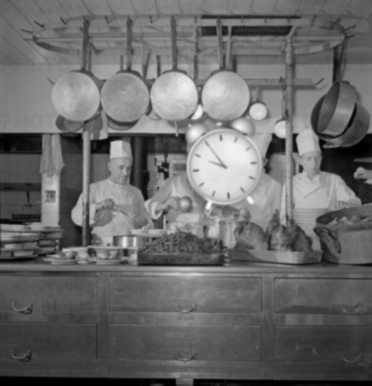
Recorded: 9 h 55 min
